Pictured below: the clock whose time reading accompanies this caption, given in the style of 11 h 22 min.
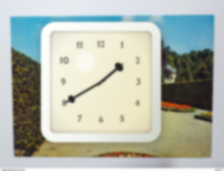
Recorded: 1 h 40 min
